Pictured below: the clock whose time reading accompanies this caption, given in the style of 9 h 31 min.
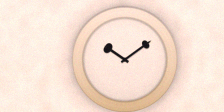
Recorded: 10 h 09 min
